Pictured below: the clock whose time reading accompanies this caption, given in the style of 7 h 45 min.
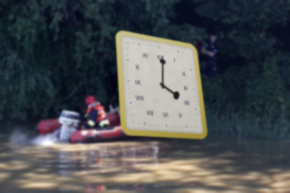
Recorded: 4 h 01 min
